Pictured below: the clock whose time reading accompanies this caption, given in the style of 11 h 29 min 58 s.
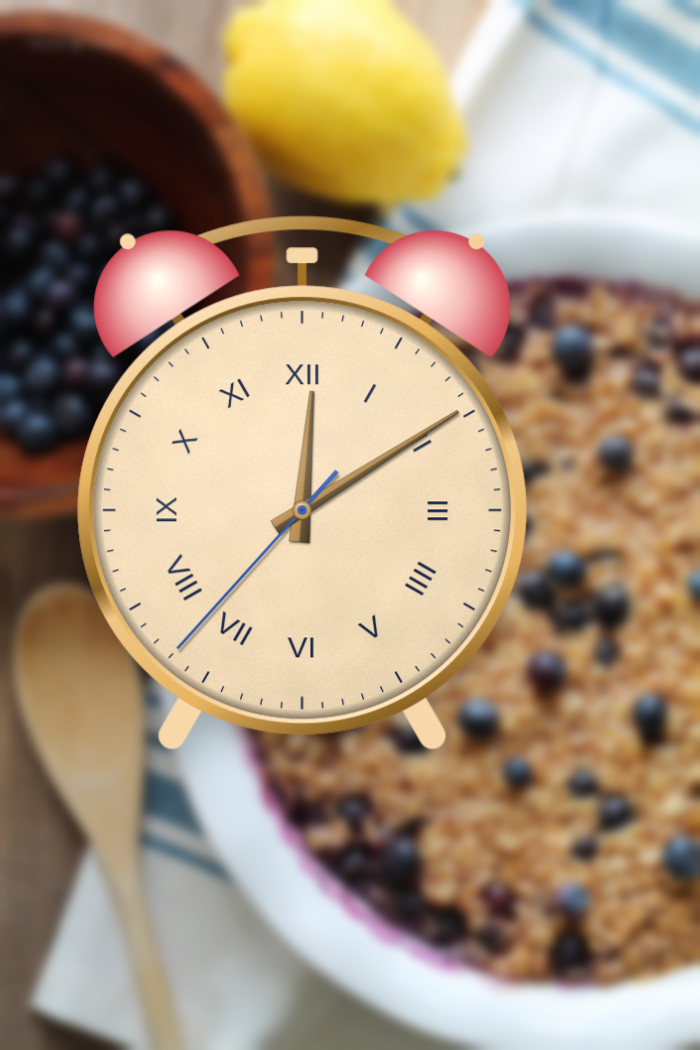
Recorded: 12 h 09 min 37 s
